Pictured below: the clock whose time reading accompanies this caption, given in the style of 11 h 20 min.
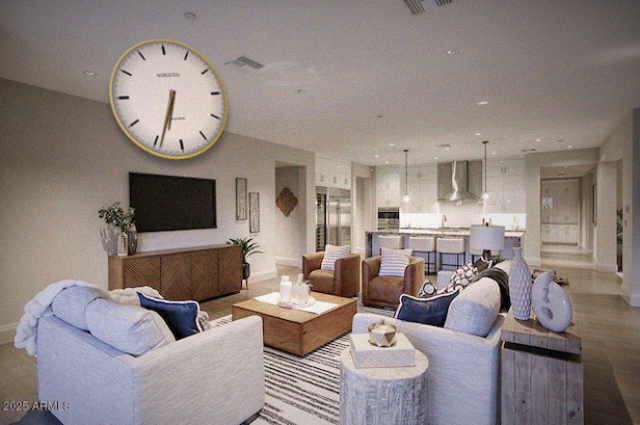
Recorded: 6 h 34 min
